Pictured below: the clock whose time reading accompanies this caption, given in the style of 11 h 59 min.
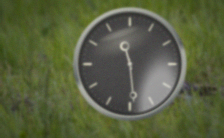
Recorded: 11 h 29 min
